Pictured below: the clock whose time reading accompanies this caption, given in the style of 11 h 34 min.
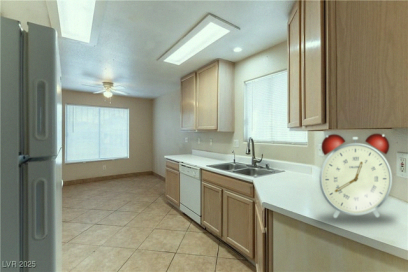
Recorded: 12 h 40 min
